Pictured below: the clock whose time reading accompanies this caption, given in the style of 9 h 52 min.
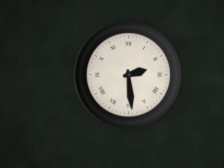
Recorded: 2 h 29 min
